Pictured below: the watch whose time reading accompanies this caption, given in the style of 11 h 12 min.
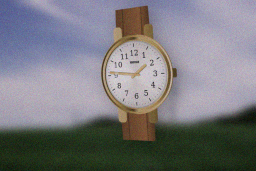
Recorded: 1 h 46 min
